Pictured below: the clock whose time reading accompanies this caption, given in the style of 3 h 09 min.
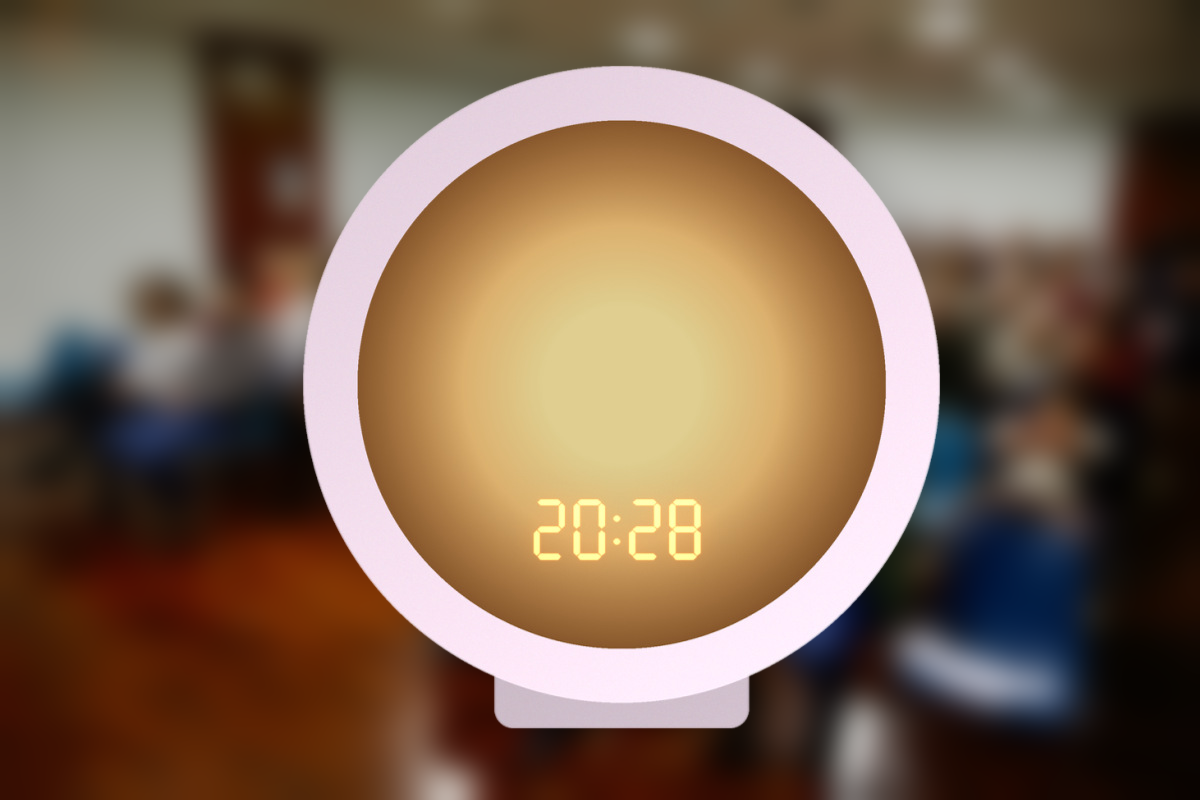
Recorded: 20 h 28 min
